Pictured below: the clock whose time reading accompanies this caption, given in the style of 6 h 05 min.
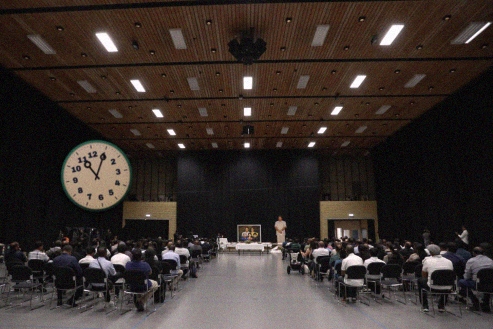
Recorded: 11 h 05 min
